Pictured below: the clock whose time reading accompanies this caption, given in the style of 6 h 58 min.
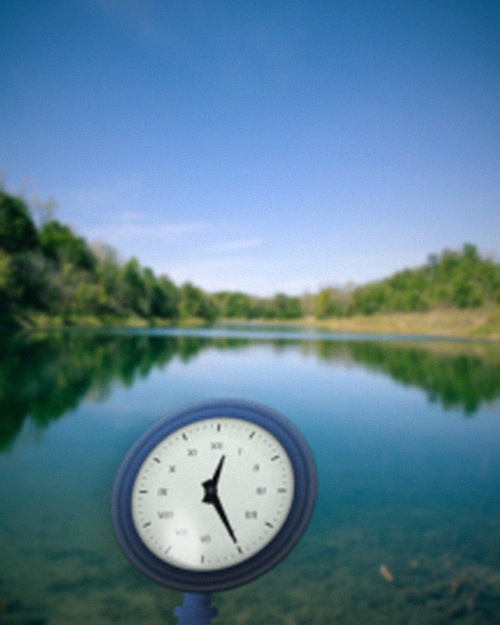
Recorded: 12 h 25 min
